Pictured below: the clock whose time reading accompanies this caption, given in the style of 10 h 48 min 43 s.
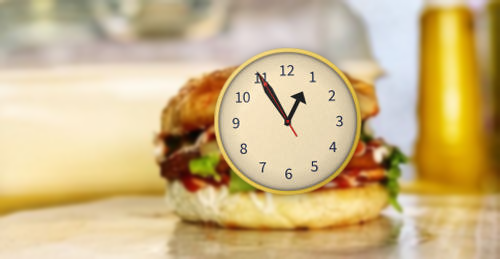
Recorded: 12 h 54 min 55 s
